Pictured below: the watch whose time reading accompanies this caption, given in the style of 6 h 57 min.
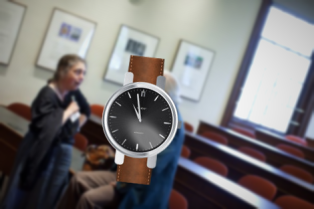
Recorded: 10 h 58 min
